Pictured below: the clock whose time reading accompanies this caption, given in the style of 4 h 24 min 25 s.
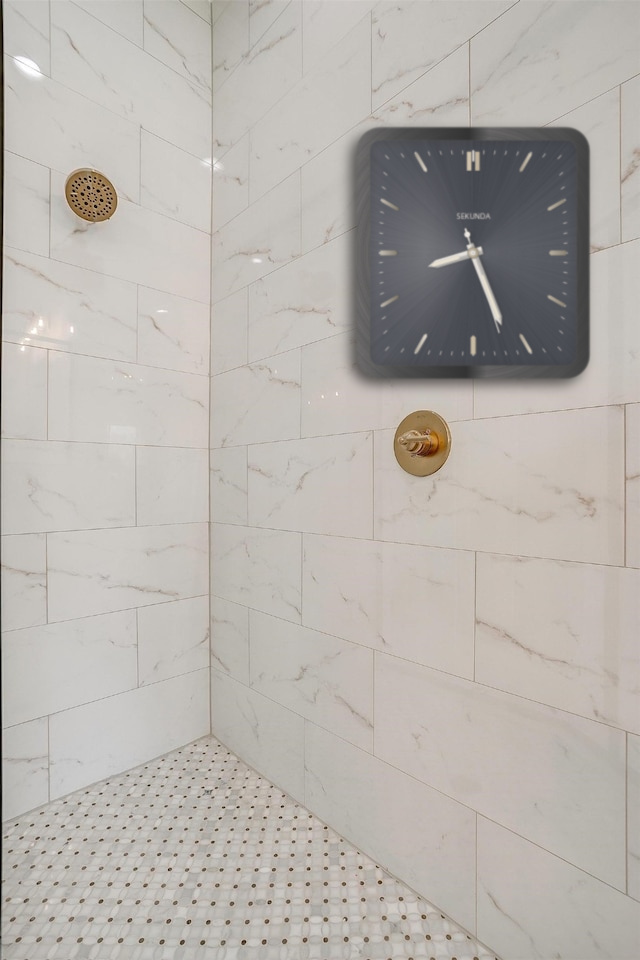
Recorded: 8 h 26 min 27 s
